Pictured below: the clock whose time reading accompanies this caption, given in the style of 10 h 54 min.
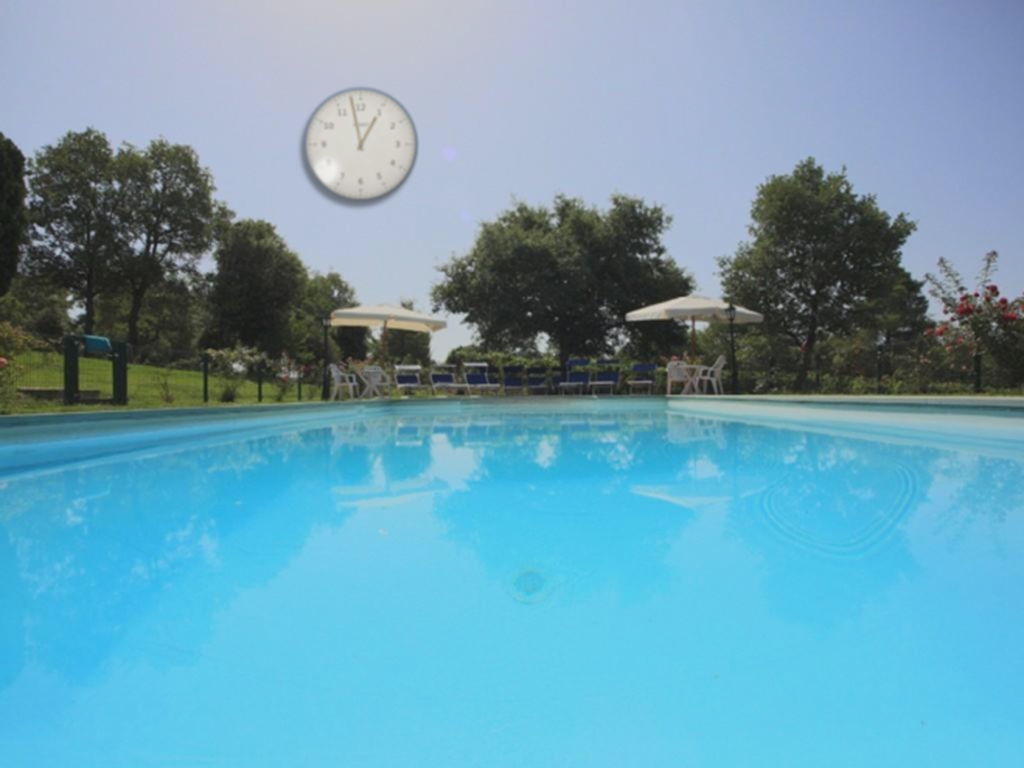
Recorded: 12 h 58 min
